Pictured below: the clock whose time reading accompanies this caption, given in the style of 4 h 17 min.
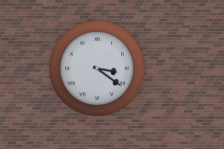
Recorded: 3 h 21 min
